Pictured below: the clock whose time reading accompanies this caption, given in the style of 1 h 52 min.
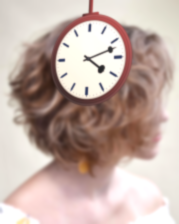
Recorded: 4 h 12 min
